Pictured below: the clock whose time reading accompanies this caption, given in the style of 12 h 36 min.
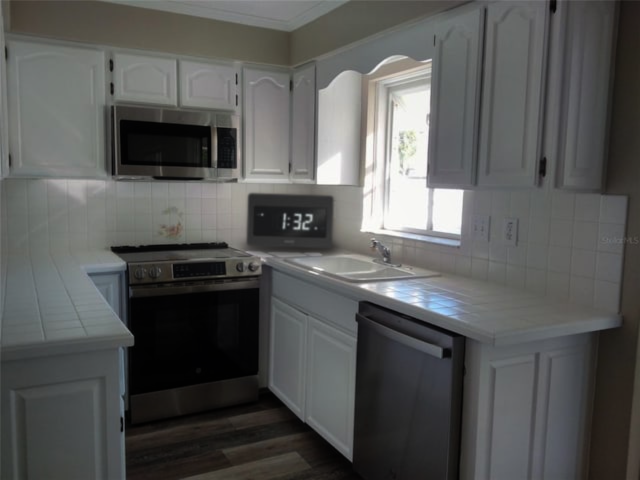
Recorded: 1 h 32 min
